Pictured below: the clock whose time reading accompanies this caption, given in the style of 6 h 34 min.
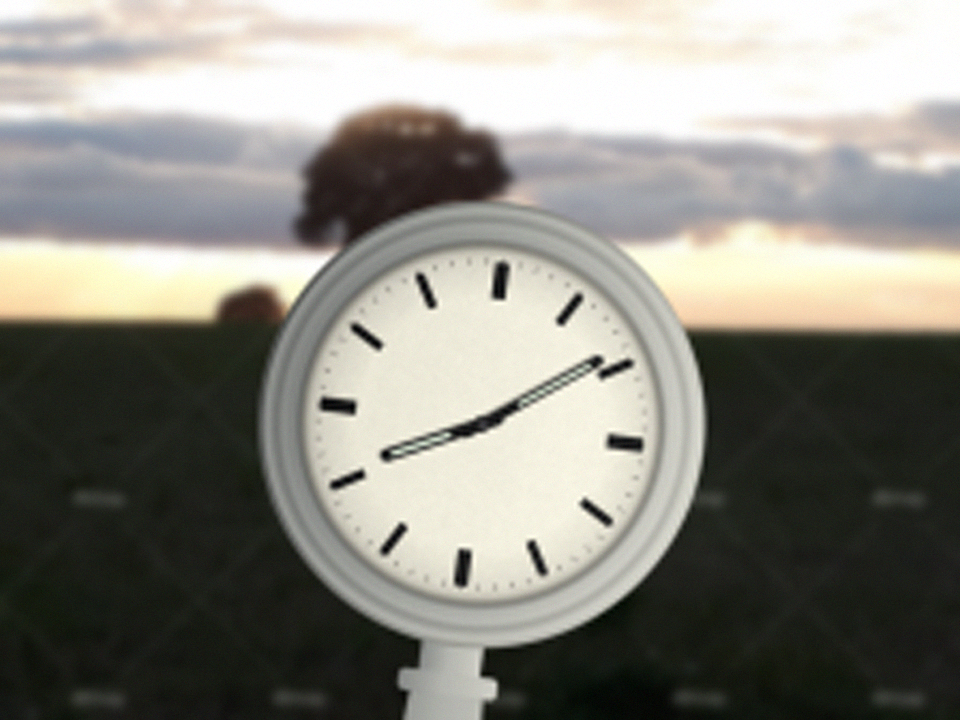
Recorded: 8 h 09 min
